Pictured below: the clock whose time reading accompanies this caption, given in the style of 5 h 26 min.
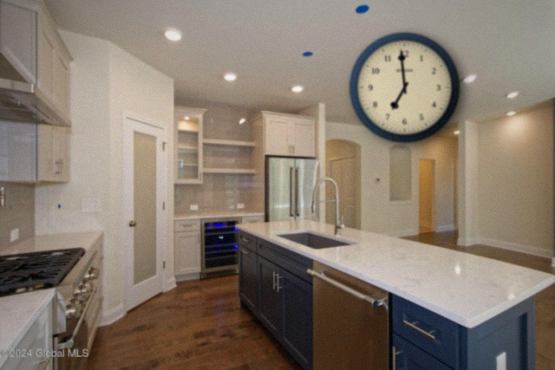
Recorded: 6 h 59 min
